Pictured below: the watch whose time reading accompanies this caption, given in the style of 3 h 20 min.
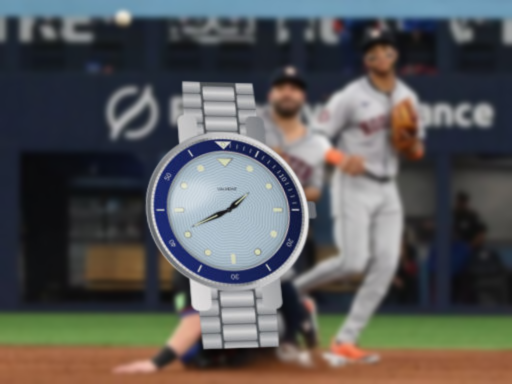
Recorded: 1 h 41 min
